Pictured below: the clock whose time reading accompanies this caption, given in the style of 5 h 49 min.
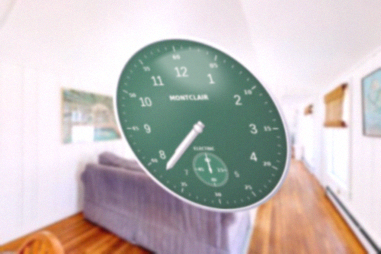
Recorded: 7 h 38 min
